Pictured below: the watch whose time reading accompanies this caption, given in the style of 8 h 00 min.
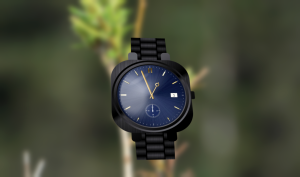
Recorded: 12 h 57 min
